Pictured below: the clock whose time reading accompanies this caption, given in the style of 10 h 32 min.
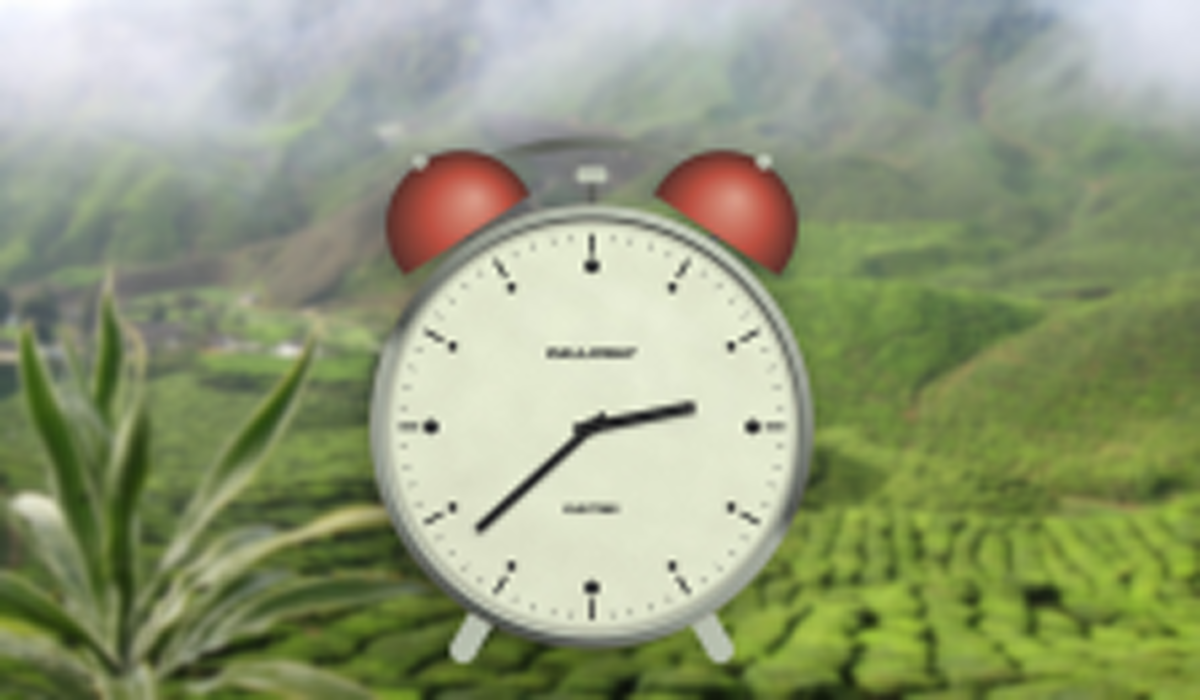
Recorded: 2 h 38 min
